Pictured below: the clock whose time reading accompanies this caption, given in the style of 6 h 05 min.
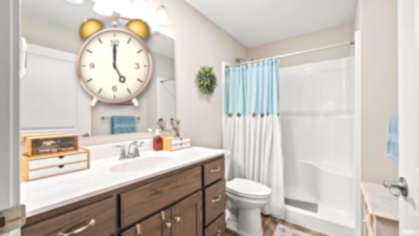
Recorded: 5 h 00 min
